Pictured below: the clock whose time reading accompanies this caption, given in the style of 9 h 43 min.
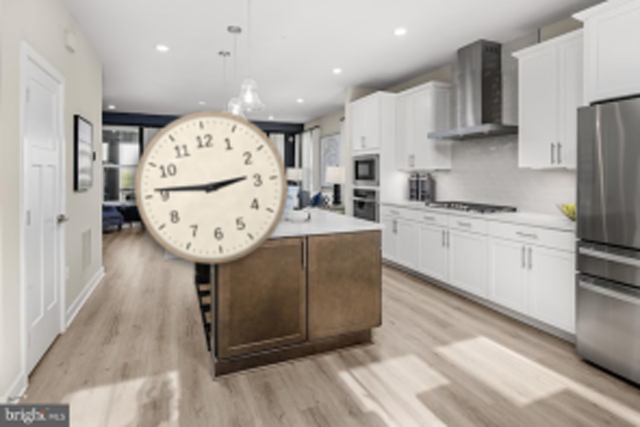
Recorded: 2 h 46 min
